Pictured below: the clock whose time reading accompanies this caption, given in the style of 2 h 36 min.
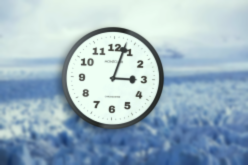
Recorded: 3 h 03 min
